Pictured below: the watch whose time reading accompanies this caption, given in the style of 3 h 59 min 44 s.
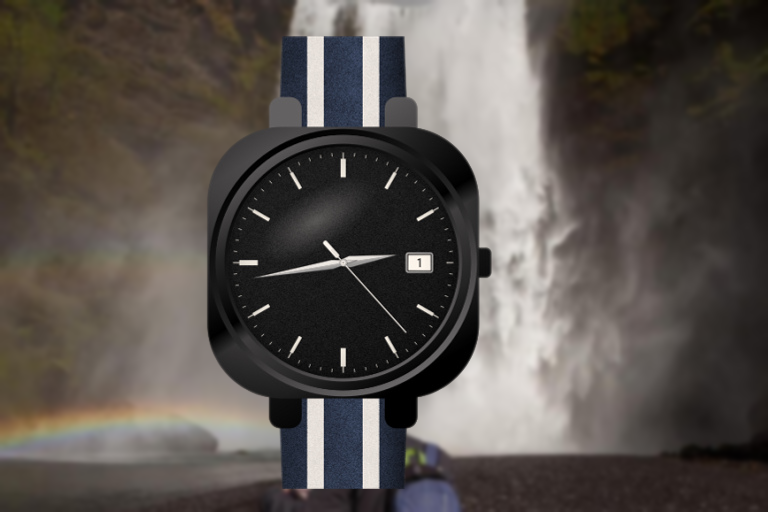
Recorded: 2 h 43 min 23 s
